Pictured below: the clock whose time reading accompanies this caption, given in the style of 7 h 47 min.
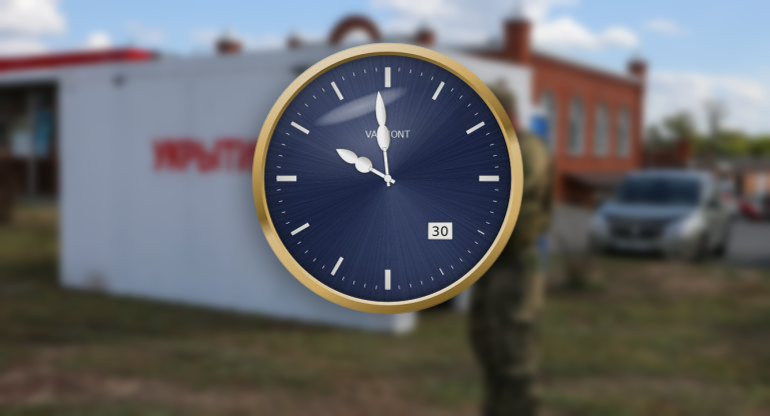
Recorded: 9 h 59 min
